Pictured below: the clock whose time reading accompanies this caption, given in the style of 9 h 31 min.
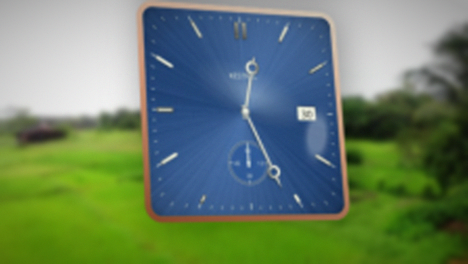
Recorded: 12 h 26 min
